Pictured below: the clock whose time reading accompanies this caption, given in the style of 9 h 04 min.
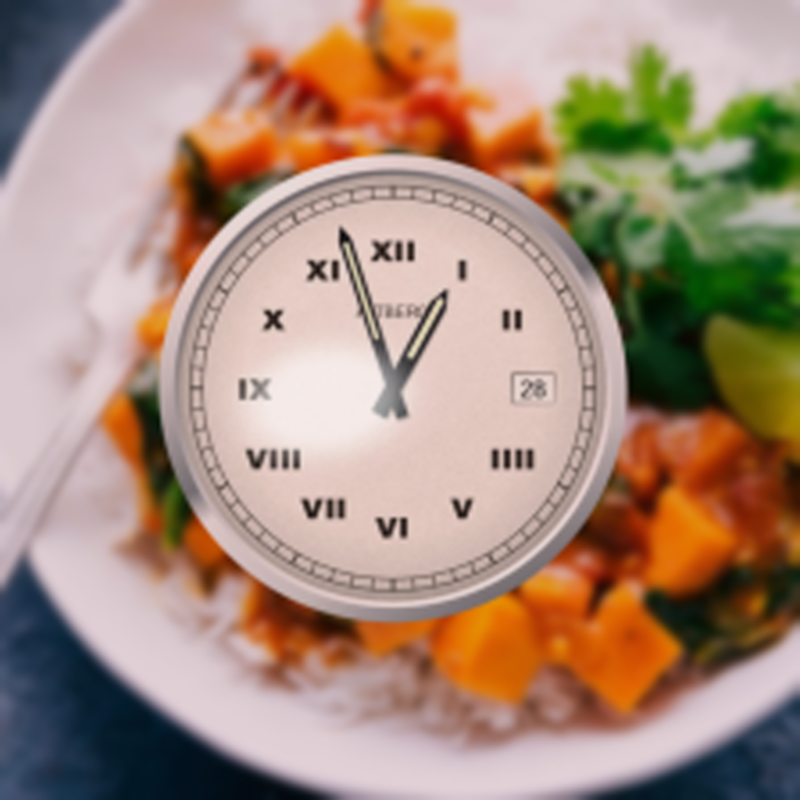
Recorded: 12 h 57 min
